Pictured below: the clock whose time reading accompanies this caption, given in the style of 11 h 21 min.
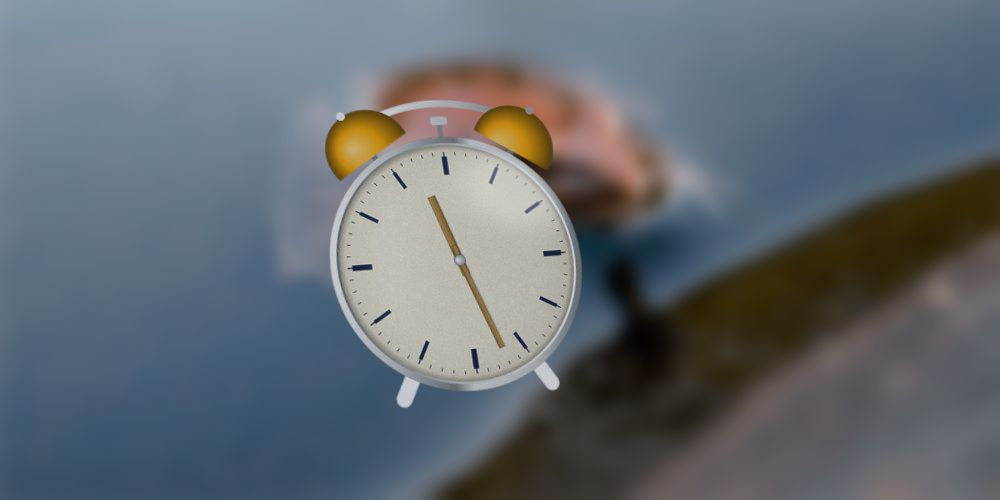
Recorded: 11 h 27 min
